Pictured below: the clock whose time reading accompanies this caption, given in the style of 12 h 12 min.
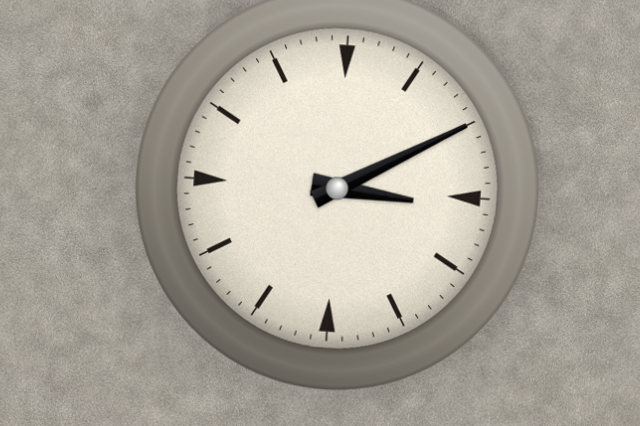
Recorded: 3 h 10 min
